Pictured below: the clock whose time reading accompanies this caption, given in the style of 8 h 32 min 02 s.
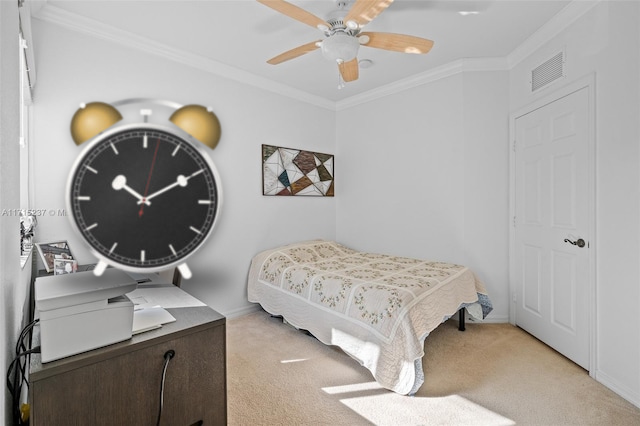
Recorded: 10 h 10 min 02 s
